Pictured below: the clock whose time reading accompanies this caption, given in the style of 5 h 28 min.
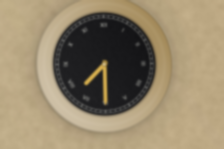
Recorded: 7 h 30 min
